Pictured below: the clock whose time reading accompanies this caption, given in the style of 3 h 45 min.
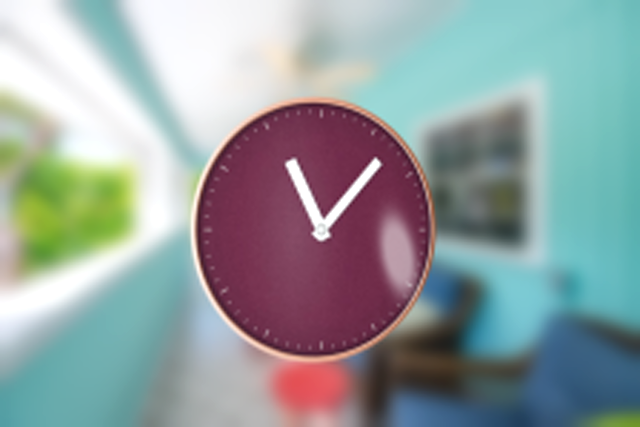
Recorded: 11 h 07 min
